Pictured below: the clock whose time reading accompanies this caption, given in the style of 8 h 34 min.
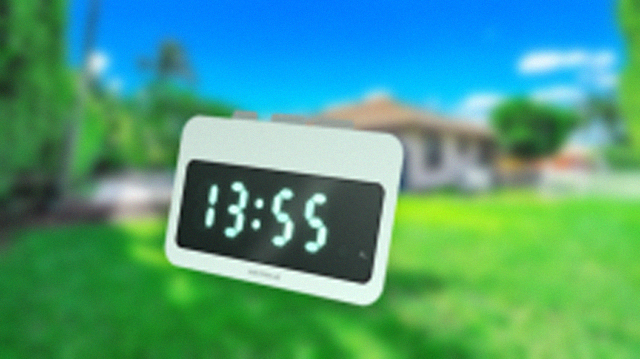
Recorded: 13 h 55 min
